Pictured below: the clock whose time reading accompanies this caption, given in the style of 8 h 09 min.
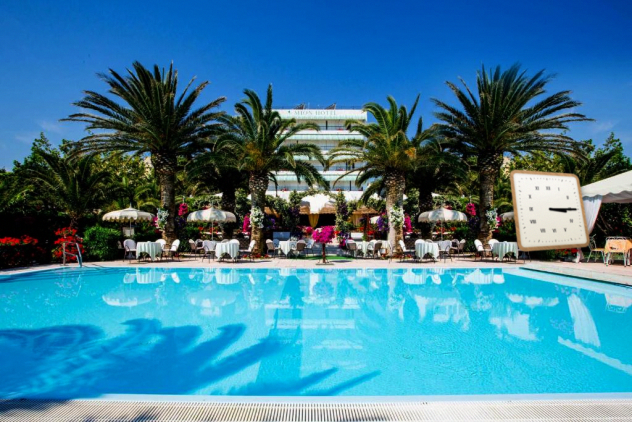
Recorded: 3 h 15 min
